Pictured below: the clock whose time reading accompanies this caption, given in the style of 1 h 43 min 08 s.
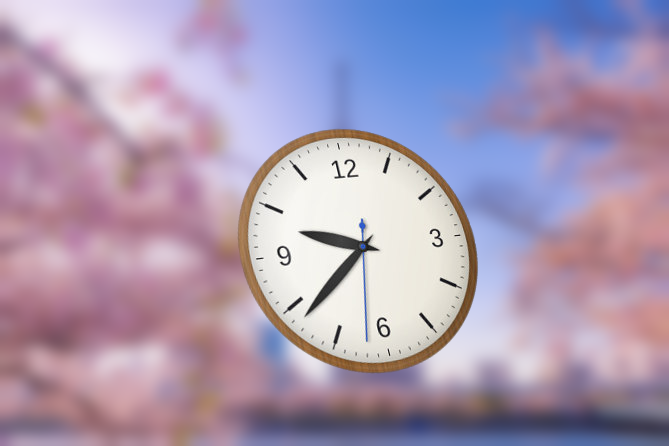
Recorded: 9 h 38 min 32 s
